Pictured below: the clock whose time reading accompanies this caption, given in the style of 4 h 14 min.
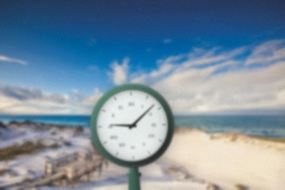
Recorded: 9 h 08 min
